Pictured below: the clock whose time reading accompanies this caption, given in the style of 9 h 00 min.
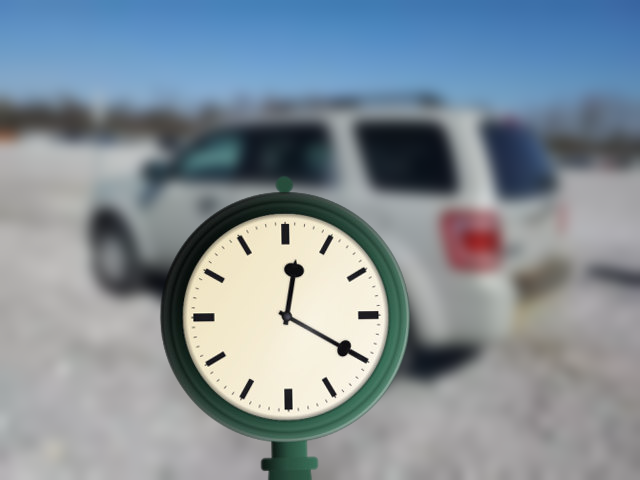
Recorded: 12 h 20 min
